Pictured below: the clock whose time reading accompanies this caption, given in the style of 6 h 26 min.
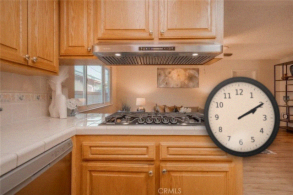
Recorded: 2 h 10 min
